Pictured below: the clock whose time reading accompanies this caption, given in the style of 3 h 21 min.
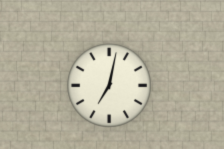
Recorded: 7 h 02 min
